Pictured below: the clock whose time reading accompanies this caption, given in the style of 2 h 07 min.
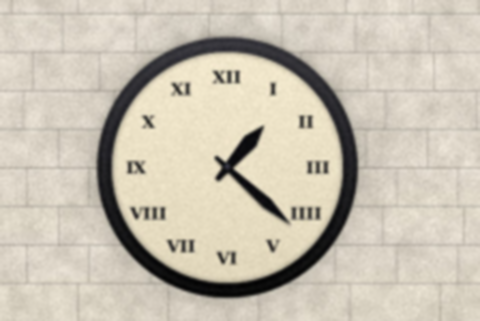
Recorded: 1 h 22 min
